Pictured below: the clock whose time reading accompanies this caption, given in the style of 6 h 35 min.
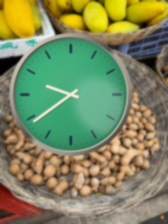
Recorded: 9 h 39 min
